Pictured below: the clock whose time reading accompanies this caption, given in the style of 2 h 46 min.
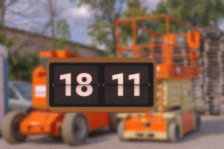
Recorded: 18 h 11 min
